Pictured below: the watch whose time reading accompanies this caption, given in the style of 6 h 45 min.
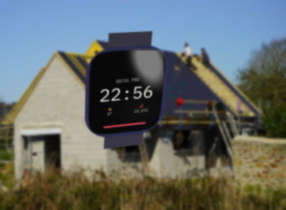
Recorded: 22 h 56 min
